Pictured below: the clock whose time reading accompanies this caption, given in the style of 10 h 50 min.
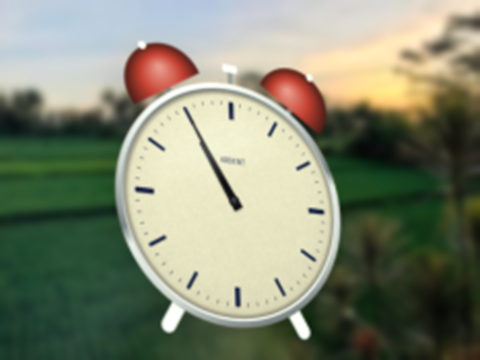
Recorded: 10 h 55 min
